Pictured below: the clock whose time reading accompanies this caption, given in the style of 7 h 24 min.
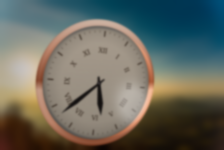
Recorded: 5 h 38 min
